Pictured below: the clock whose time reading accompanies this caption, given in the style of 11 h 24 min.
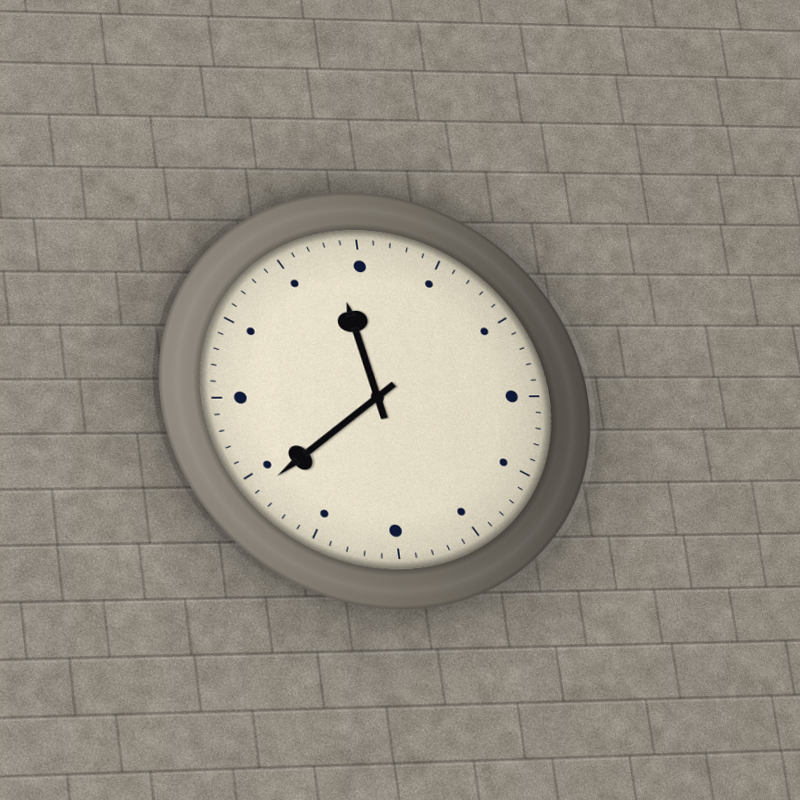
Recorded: 11 h 39 min
